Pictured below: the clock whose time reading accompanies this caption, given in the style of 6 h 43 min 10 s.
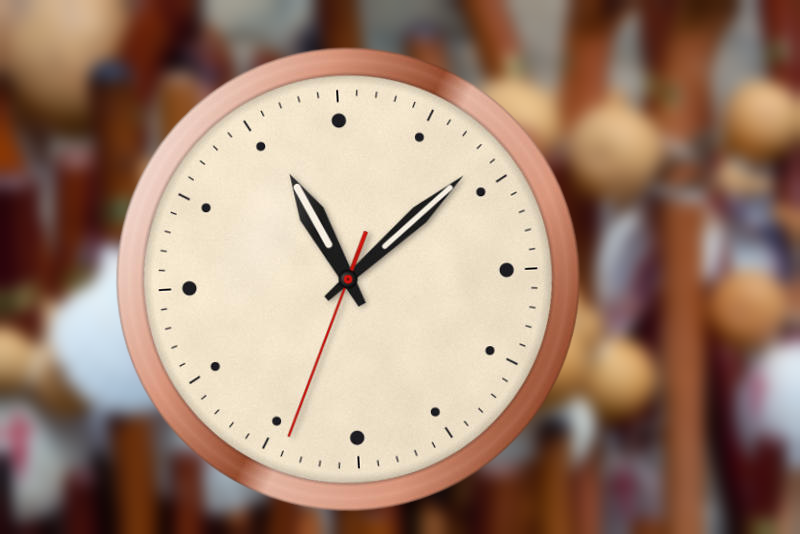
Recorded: 11 h 08 min 34 s
